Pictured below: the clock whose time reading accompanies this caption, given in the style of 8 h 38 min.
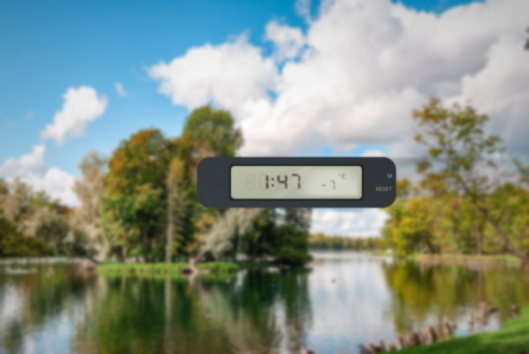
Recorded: 1 h 47 min
